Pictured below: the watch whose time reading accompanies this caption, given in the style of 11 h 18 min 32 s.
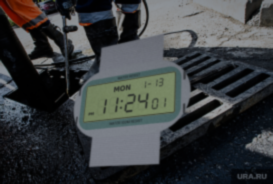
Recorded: 11 h 24 min 01 s
